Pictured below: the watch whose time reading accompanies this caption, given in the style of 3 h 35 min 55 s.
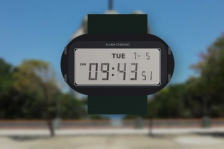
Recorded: 9 h 43 min 51 s
